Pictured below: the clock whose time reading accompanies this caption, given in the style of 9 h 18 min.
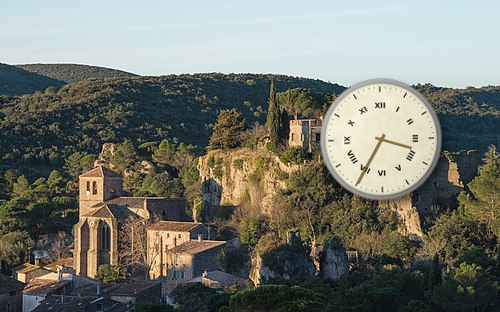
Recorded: 3 h 35 min
